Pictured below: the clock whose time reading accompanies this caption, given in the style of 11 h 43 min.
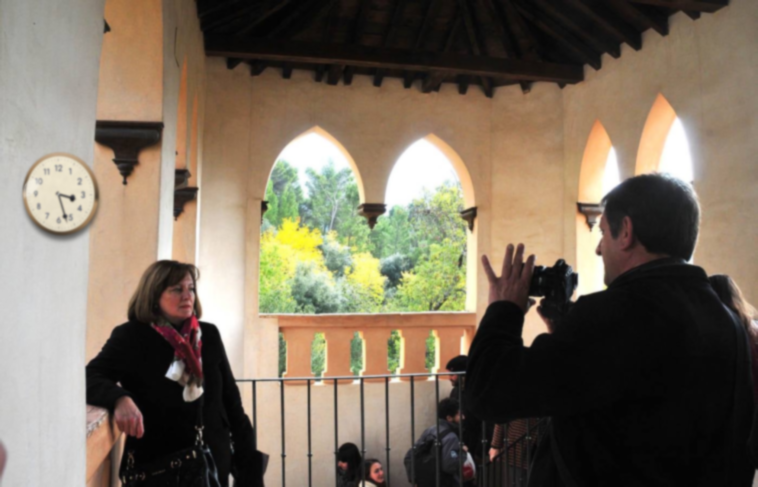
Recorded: 3 h 27 min
